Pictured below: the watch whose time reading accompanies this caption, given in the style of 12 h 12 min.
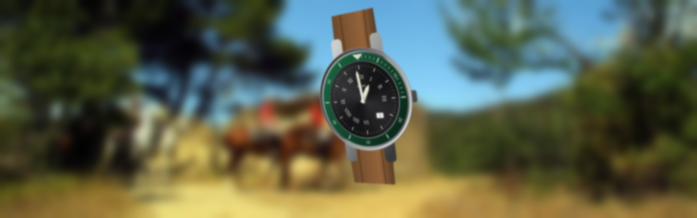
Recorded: 12 h 59 min
